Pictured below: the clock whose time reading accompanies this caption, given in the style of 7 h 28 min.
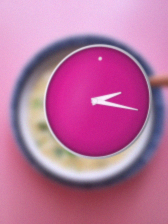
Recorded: 2 h 16 min
